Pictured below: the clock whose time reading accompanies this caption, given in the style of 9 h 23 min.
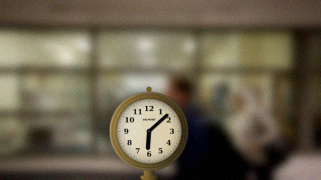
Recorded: 6 h 08 min
